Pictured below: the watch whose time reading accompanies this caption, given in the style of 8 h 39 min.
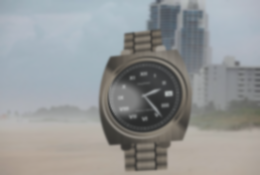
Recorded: 2 h 24 min
